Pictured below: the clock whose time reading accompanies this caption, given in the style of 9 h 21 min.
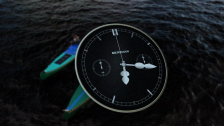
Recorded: 6 h 17 min
